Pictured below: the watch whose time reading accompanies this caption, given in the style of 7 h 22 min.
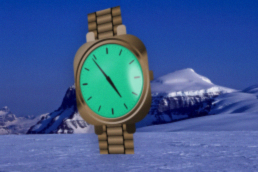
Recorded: 4 h 54 min
